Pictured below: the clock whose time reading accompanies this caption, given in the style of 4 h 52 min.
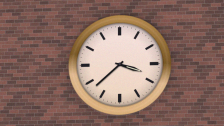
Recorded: 3 h 38 min
